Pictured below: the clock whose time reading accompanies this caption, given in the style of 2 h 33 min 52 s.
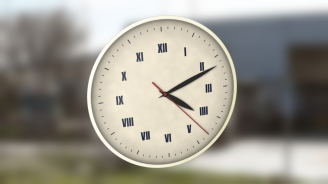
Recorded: 4 h 11 min 23 s
